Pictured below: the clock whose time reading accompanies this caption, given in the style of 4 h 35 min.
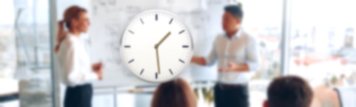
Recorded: 1 h 29 min
